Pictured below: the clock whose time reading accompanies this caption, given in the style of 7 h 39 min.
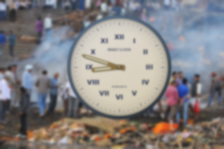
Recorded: 8 h 48 min
